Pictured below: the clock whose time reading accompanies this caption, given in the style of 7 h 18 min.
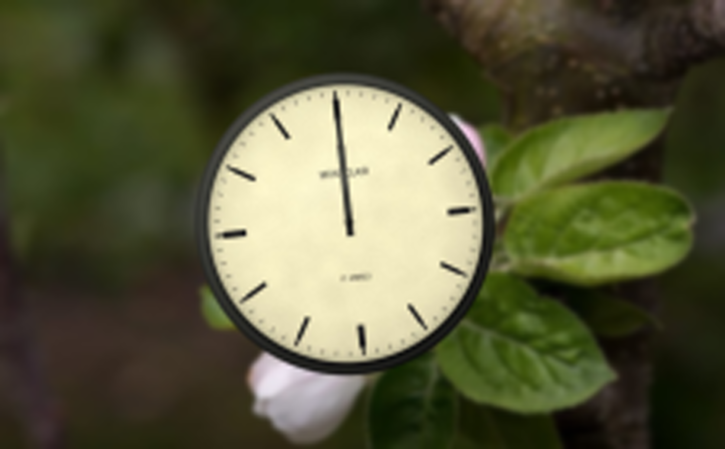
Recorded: 12 h 00 min
